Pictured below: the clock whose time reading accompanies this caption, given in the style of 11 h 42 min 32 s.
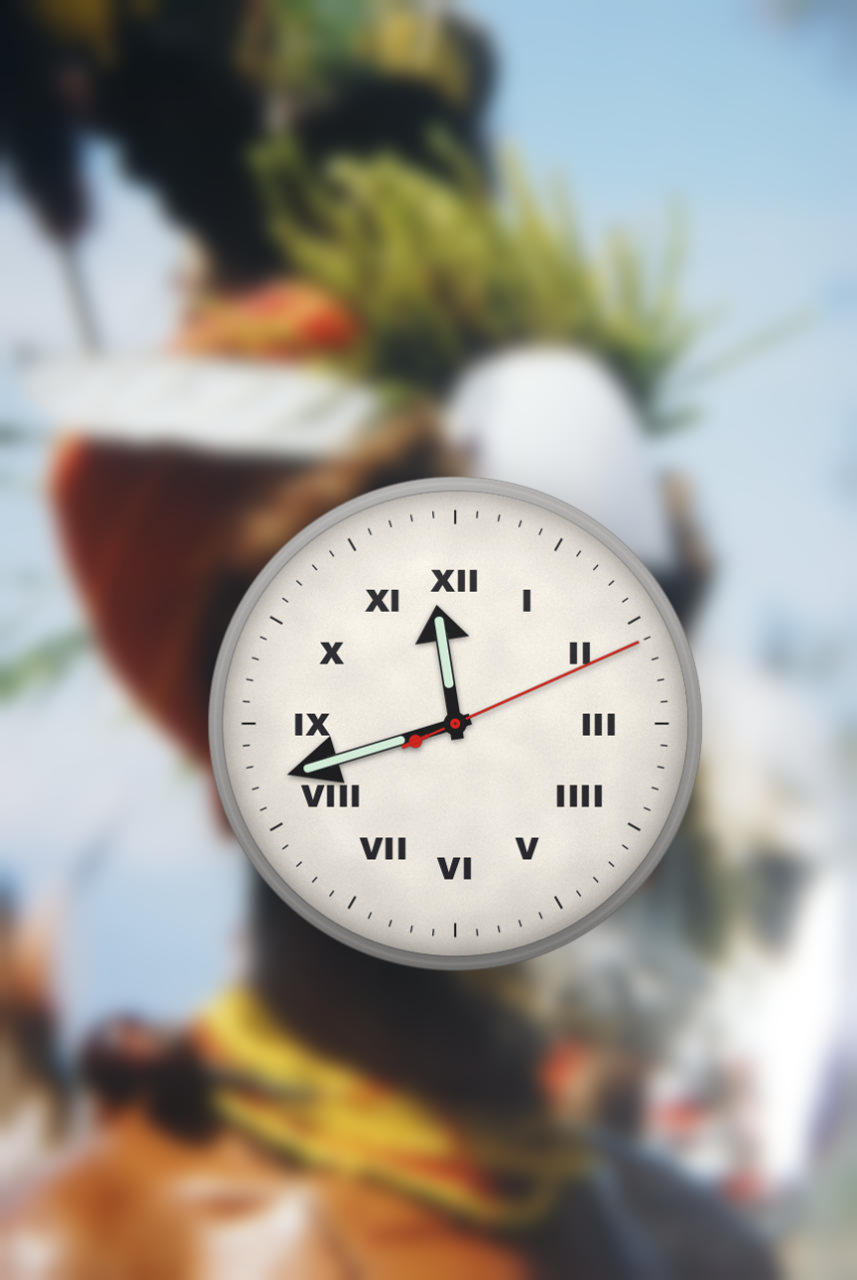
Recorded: 11 h 42 min 11 s
